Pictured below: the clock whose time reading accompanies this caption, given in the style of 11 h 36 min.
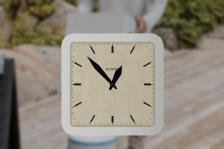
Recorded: 12 h 53 min
